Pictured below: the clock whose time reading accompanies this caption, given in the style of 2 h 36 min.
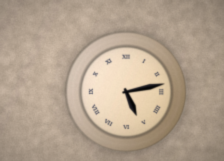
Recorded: 5 h 13 min
